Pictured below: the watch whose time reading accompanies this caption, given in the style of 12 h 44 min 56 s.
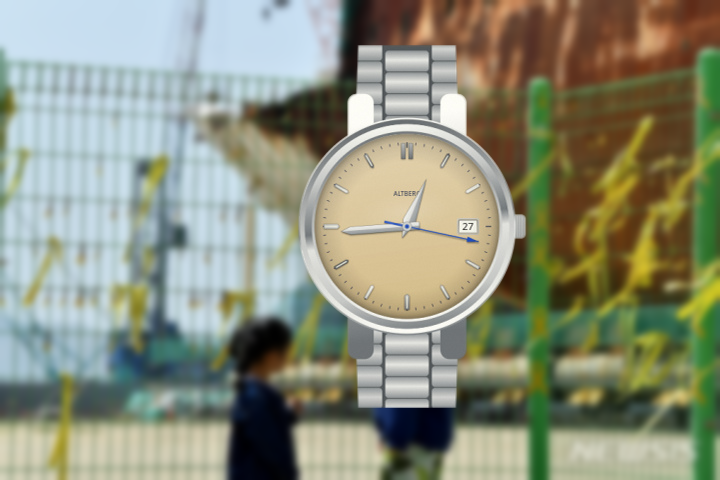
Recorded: 12 h 44 min 17 s
